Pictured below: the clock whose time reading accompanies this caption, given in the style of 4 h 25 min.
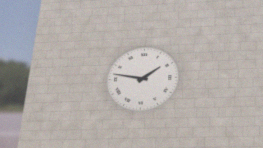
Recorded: 1 h 47 min
